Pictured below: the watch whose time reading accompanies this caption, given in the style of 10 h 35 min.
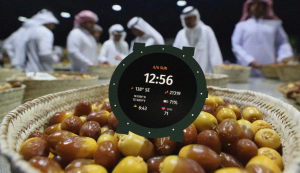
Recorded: 12 h 56 min
